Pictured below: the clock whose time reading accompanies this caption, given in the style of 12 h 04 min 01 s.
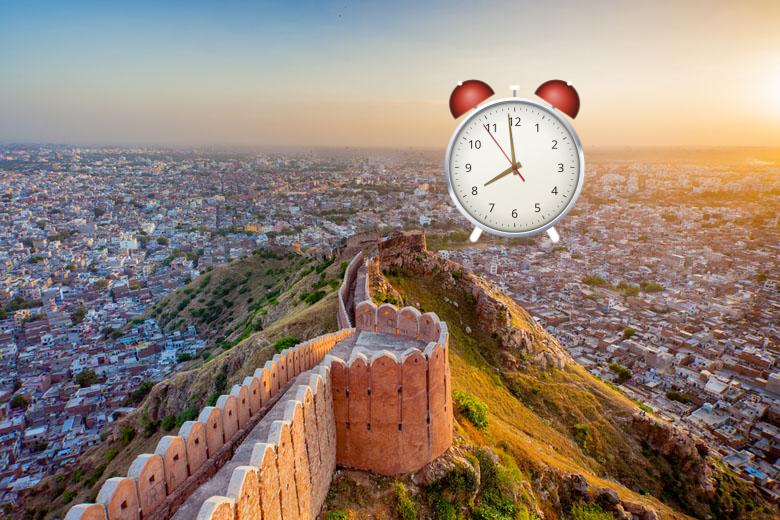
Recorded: 7 h 58 min 54 s
